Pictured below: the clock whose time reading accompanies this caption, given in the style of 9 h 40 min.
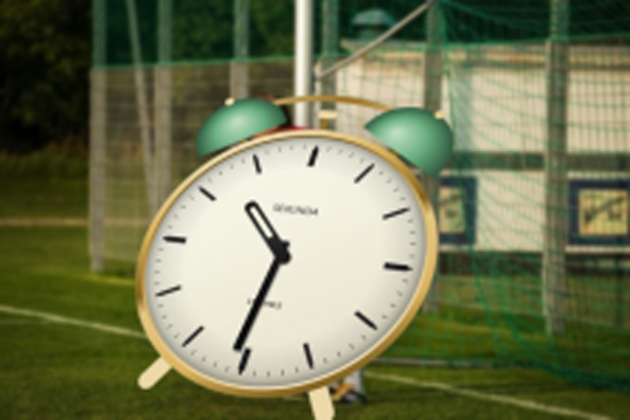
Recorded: 10 h 31 min
